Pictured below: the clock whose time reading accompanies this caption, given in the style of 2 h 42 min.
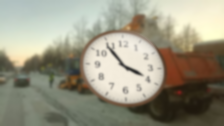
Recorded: 3 h 54 min
